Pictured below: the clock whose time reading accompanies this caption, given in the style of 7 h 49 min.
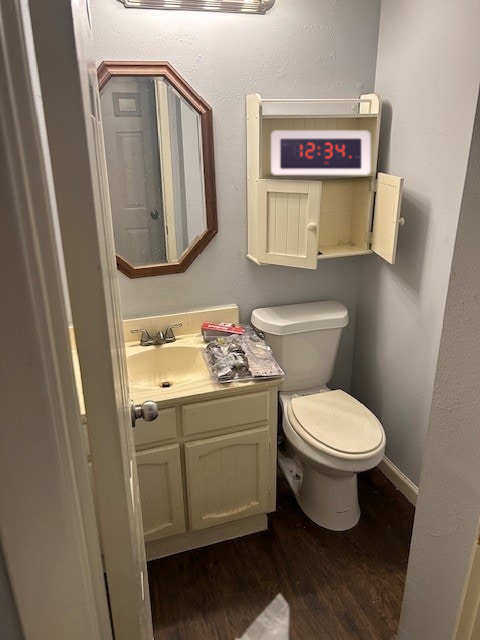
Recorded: 12 h 34 min
